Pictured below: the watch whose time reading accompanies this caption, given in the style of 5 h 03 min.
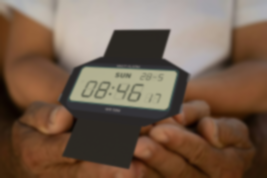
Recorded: 8 h 46 min
